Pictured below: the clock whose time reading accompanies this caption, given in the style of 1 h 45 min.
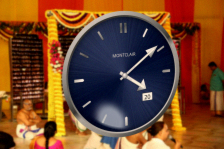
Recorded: 4 h 09 min
